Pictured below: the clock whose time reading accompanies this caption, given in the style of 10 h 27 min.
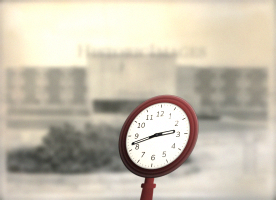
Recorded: 2 h 42 min
